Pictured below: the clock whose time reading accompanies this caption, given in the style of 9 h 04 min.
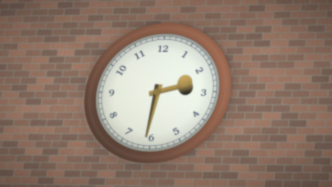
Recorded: 2 h 31 min
